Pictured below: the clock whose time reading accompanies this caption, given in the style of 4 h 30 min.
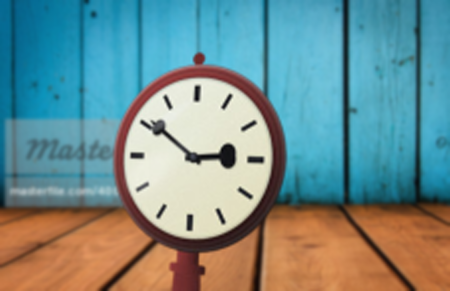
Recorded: 2 h 51 min
